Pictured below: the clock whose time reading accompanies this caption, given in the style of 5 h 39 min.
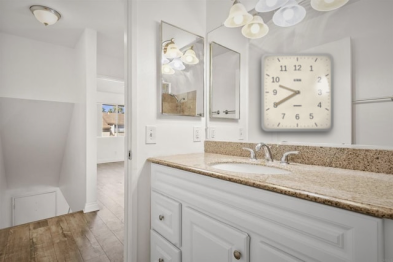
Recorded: 9 h 40 min
